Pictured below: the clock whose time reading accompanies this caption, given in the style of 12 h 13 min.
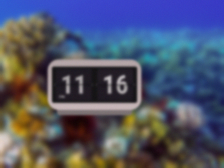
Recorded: 11 h 16 min
